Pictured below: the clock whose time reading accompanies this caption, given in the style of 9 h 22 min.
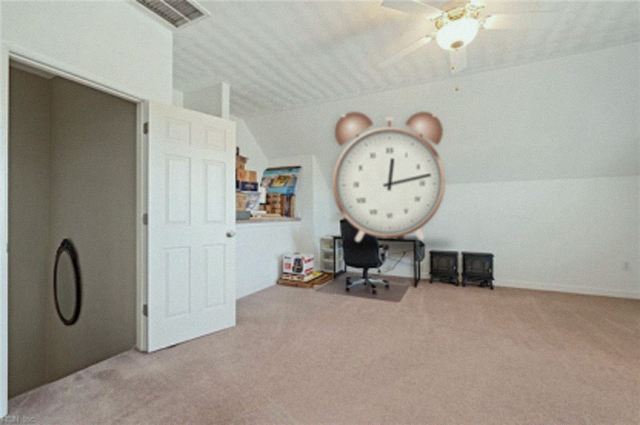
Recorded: 12 h 13 min
